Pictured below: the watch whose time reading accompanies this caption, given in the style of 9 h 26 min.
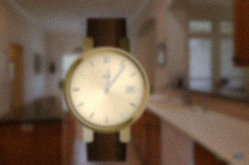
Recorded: 12 h 06 min
